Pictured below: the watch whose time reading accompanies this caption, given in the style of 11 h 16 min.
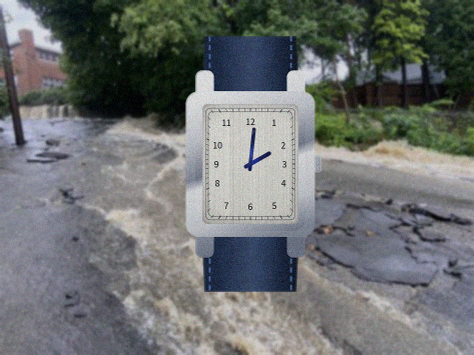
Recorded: 2 h 01 min
